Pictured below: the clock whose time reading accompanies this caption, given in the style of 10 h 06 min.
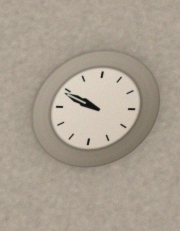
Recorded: 9 h 49 min
